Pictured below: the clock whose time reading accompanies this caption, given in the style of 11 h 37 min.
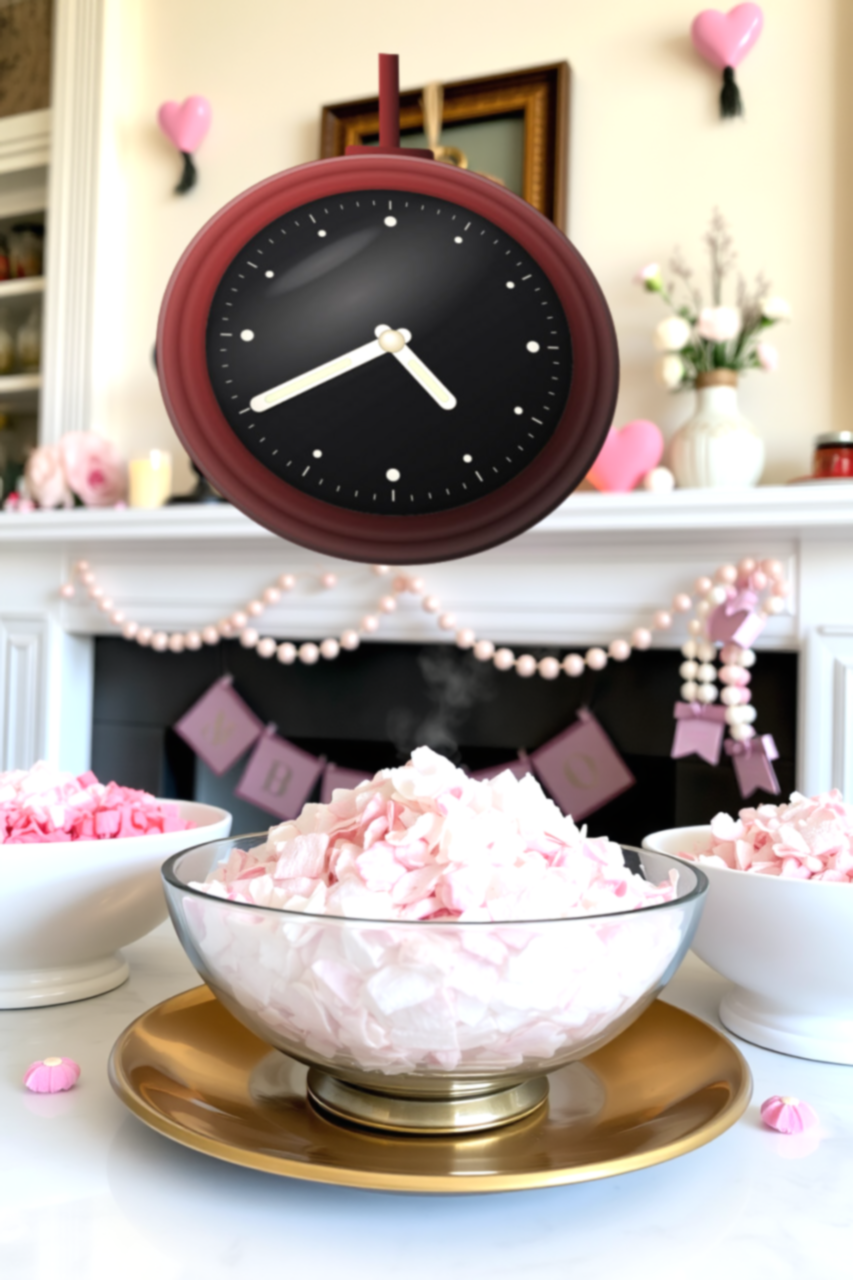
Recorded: 4 h 40 min
